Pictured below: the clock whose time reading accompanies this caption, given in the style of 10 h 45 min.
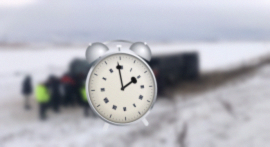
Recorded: 1 h 59 min
